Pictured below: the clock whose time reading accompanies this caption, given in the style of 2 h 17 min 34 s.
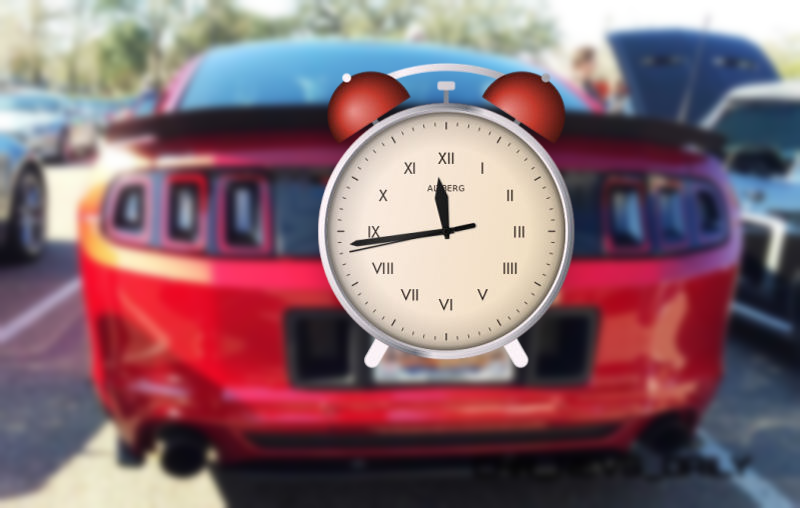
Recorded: 11 h 43 min 43 s
